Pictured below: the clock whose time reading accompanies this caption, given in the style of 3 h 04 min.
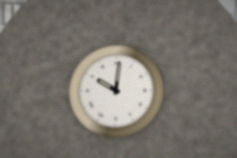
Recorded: 10 h 01 min
